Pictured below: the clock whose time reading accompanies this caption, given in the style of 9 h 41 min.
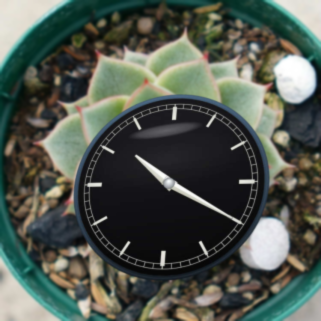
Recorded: 10 h 20 min
